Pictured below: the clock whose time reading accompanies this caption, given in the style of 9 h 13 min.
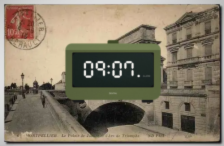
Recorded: 9 h 07 min
